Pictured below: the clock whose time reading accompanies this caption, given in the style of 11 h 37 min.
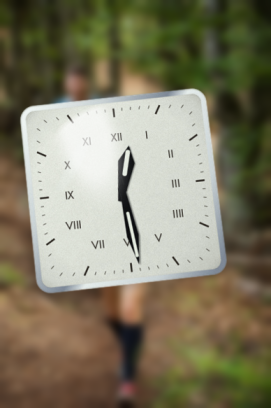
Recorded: 12 h 29 min
